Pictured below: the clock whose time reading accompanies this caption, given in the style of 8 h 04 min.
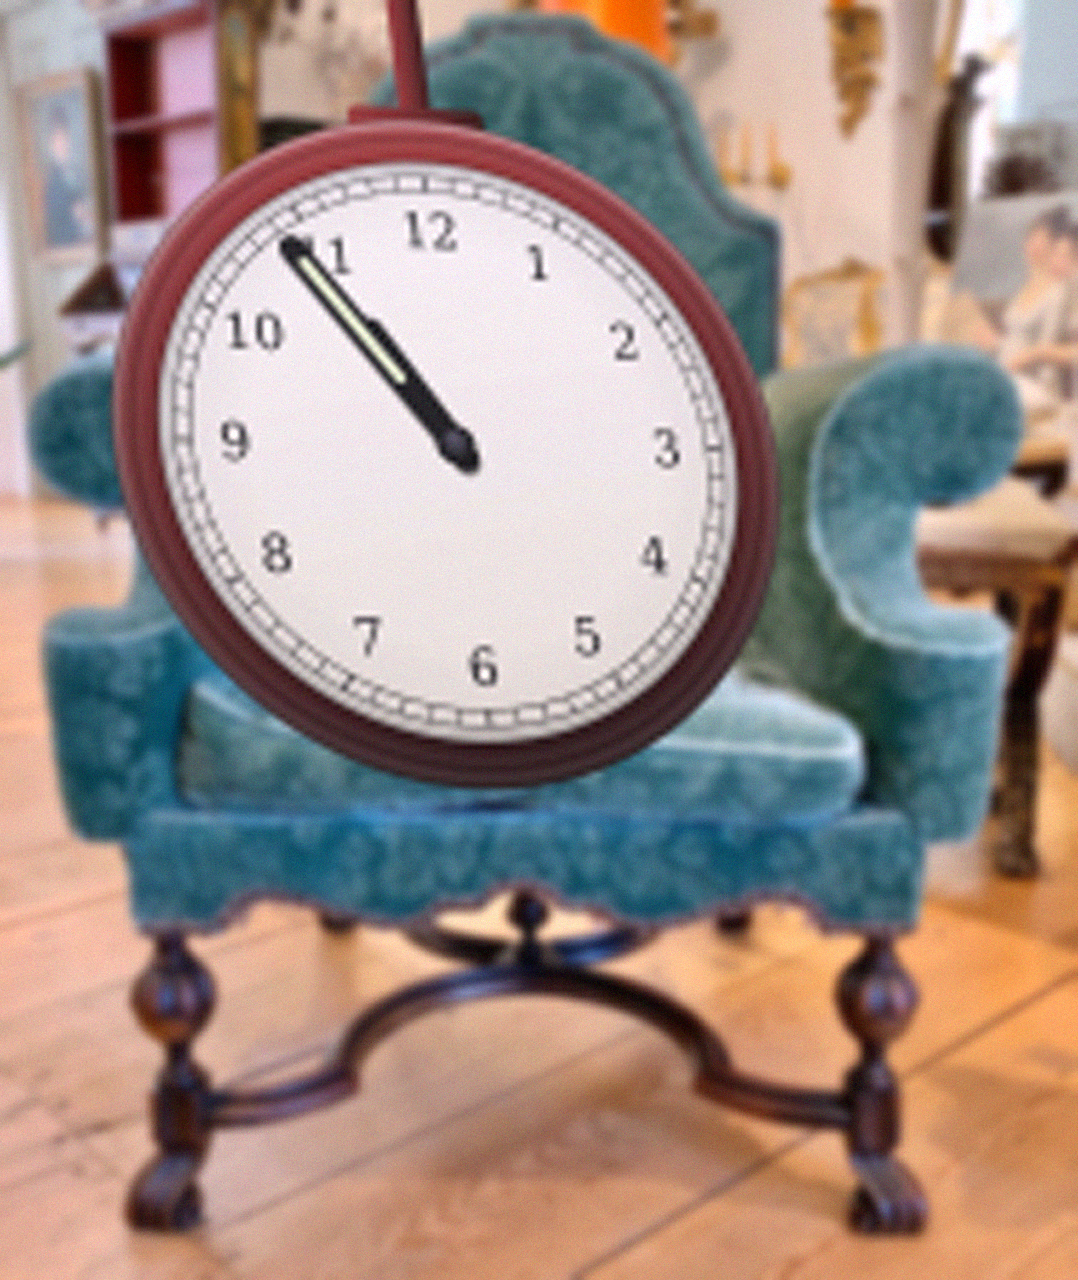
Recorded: 10 h 54 min
